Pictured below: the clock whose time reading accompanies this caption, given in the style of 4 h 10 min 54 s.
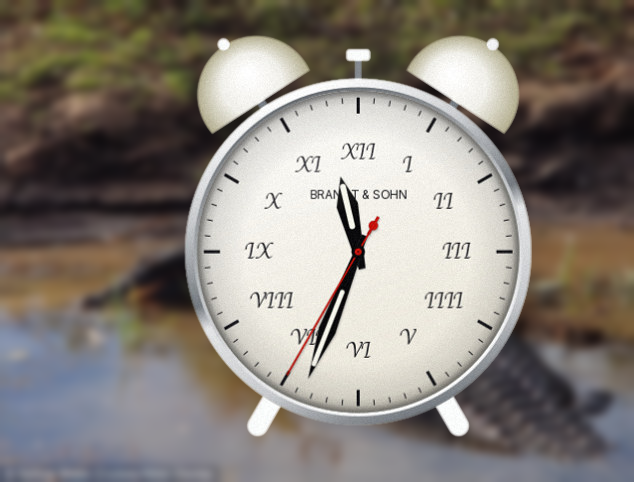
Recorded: 11 h 33 min 35 s
